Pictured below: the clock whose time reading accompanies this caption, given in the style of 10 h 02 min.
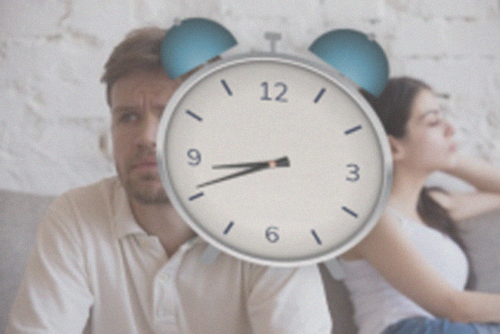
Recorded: 8 h 41 min
